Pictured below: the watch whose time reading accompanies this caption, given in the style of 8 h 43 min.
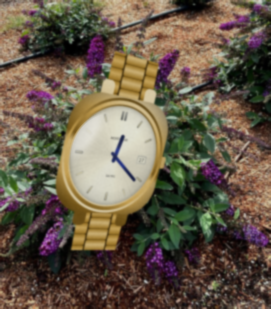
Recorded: 12 h 21 min
